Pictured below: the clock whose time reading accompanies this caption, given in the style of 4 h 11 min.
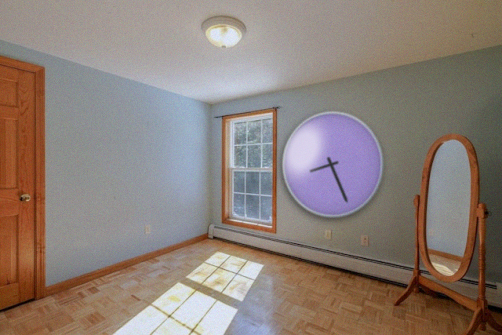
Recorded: 8 h 26 min
